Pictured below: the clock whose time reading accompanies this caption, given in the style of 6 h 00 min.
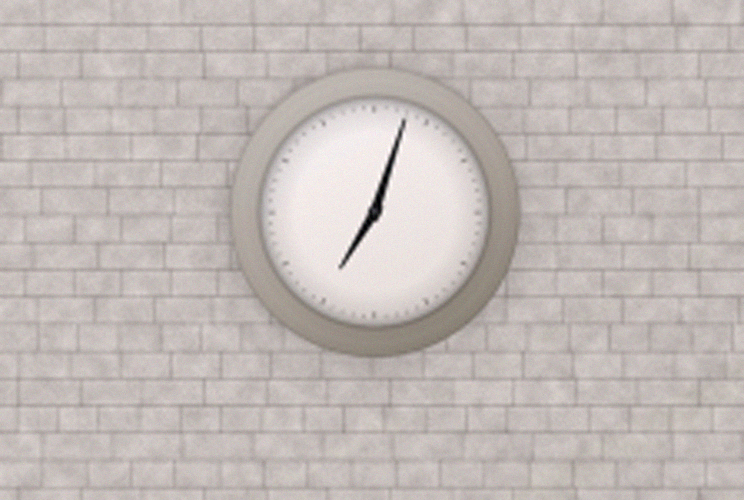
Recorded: 7 h 03 min
